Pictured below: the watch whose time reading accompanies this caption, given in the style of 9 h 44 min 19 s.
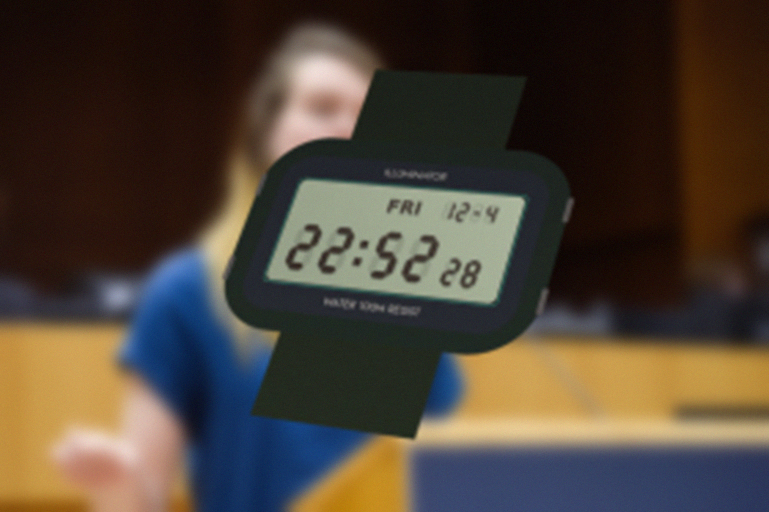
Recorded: 22 h 52 min 28 s
